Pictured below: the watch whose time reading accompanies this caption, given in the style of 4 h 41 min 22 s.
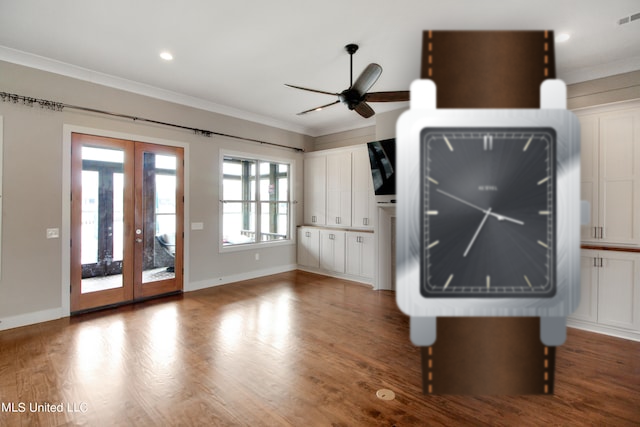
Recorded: 3 h 34 min 49 s
